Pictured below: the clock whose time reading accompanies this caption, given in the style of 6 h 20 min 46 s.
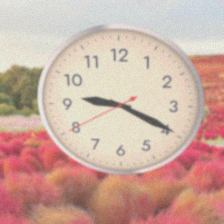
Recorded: 9 h 19 min 40 s
